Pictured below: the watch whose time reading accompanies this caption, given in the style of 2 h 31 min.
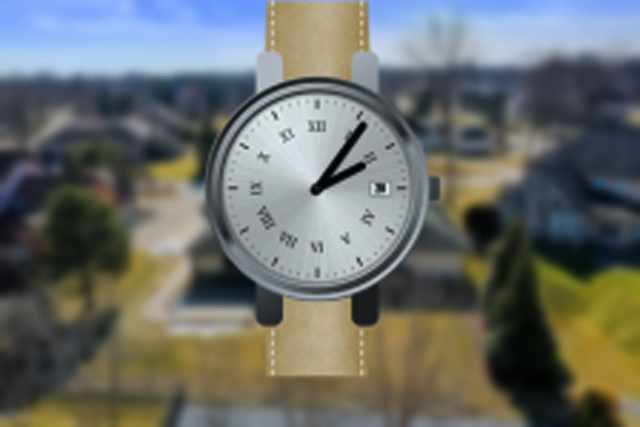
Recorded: 2 h 06 min
